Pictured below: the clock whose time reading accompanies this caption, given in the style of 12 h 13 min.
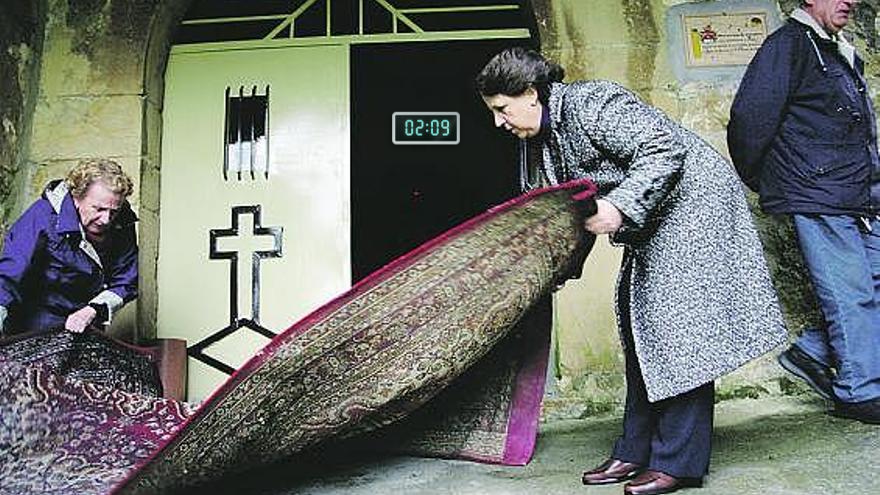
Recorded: 2 h 09 min
